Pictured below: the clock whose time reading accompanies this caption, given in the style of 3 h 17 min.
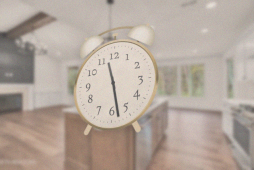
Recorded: 11 h 28 min
